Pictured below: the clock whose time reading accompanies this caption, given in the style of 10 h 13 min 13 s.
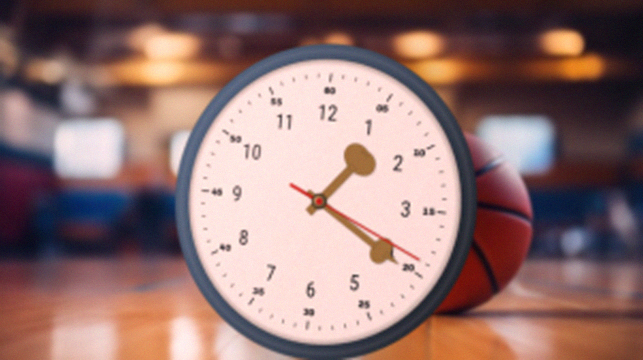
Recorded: 1 h 20 min 19 s
